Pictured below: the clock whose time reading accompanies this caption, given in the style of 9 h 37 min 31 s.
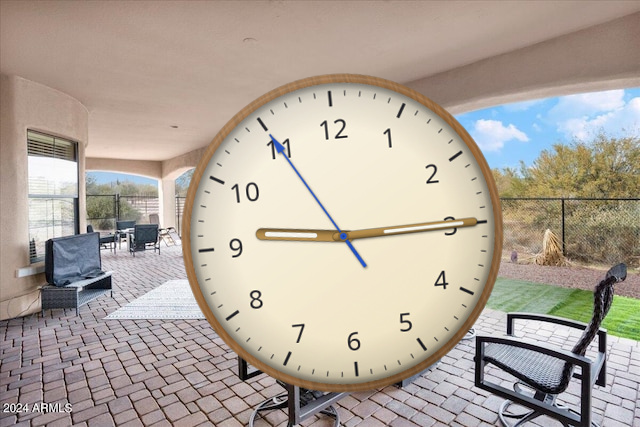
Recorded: 9 h 14 min 55 s
